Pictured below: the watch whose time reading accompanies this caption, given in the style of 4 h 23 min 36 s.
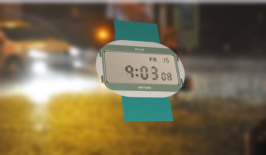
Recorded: 9 h 03 min 08 s
